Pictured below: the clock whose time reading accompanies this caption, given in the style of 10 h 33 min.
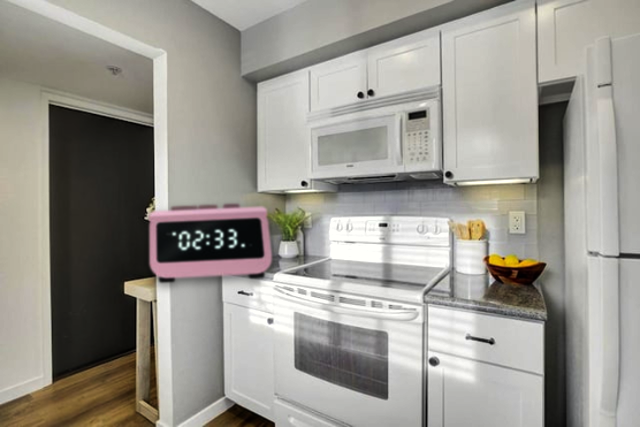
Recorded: 2 h 33 min
